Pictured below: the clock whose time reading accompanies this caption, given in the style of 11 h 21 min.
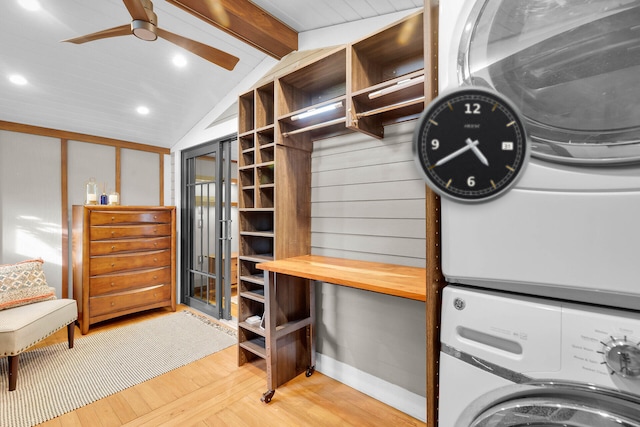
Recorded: 4 h 40 min
